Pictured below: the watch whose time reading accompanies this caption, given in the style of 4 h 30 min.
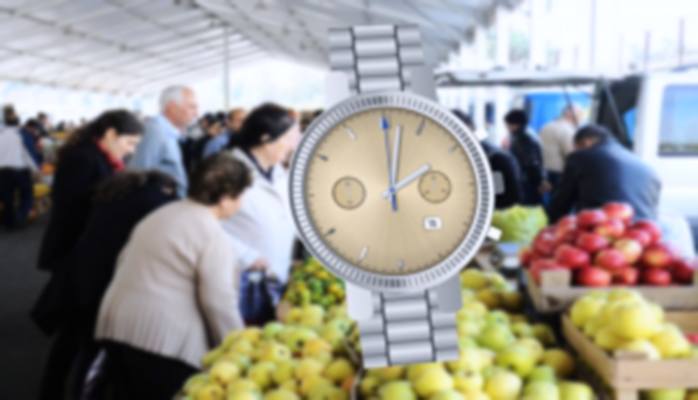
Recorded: 2 h 02 min
